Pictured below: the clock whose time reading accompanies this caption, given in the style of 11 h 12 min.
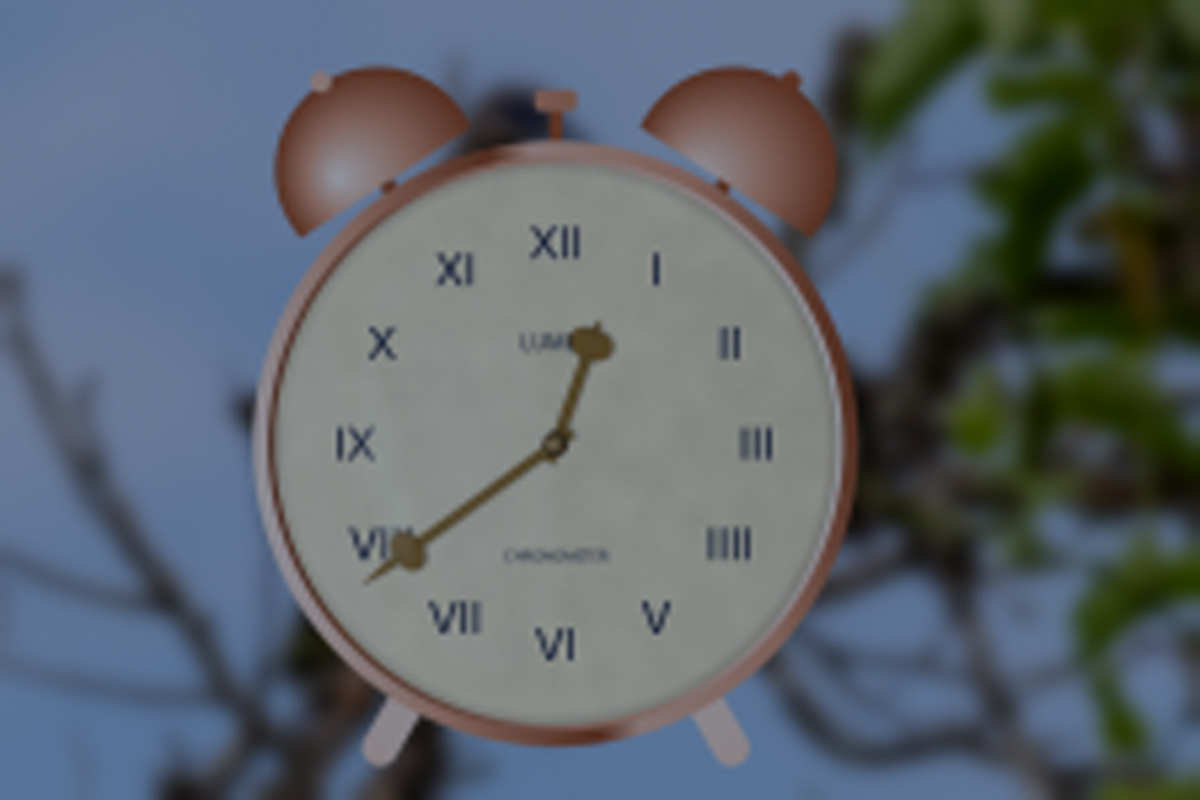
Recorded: 12 h 39 min
